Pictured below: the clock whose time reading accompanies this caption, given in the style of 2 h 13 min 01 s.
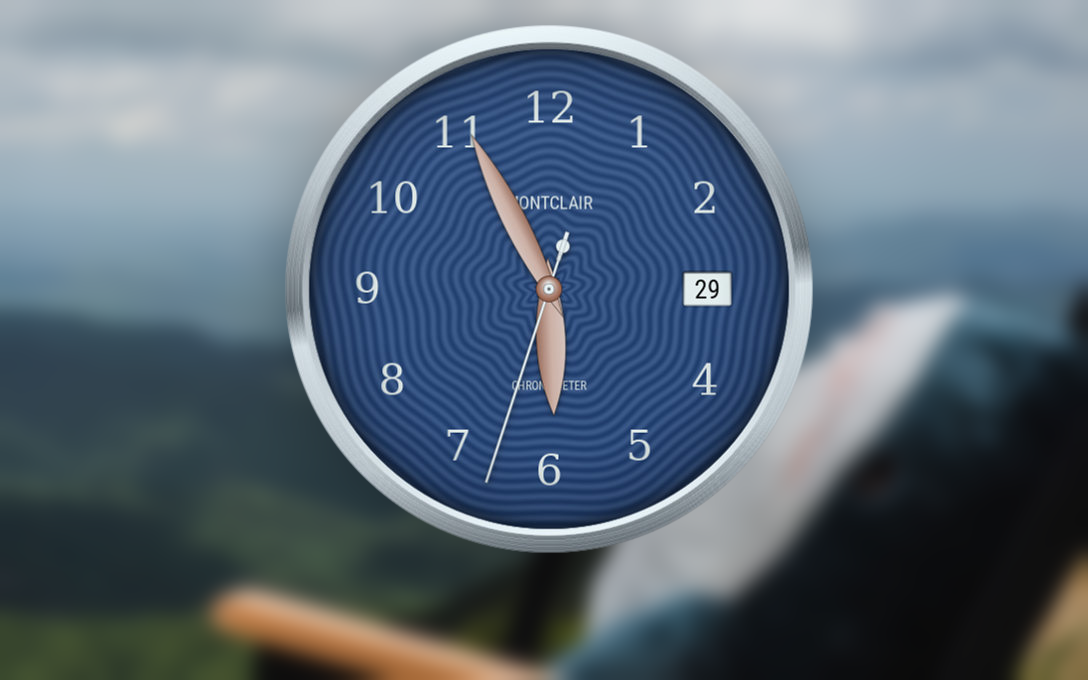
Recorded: 5 h 55 min 33 s
